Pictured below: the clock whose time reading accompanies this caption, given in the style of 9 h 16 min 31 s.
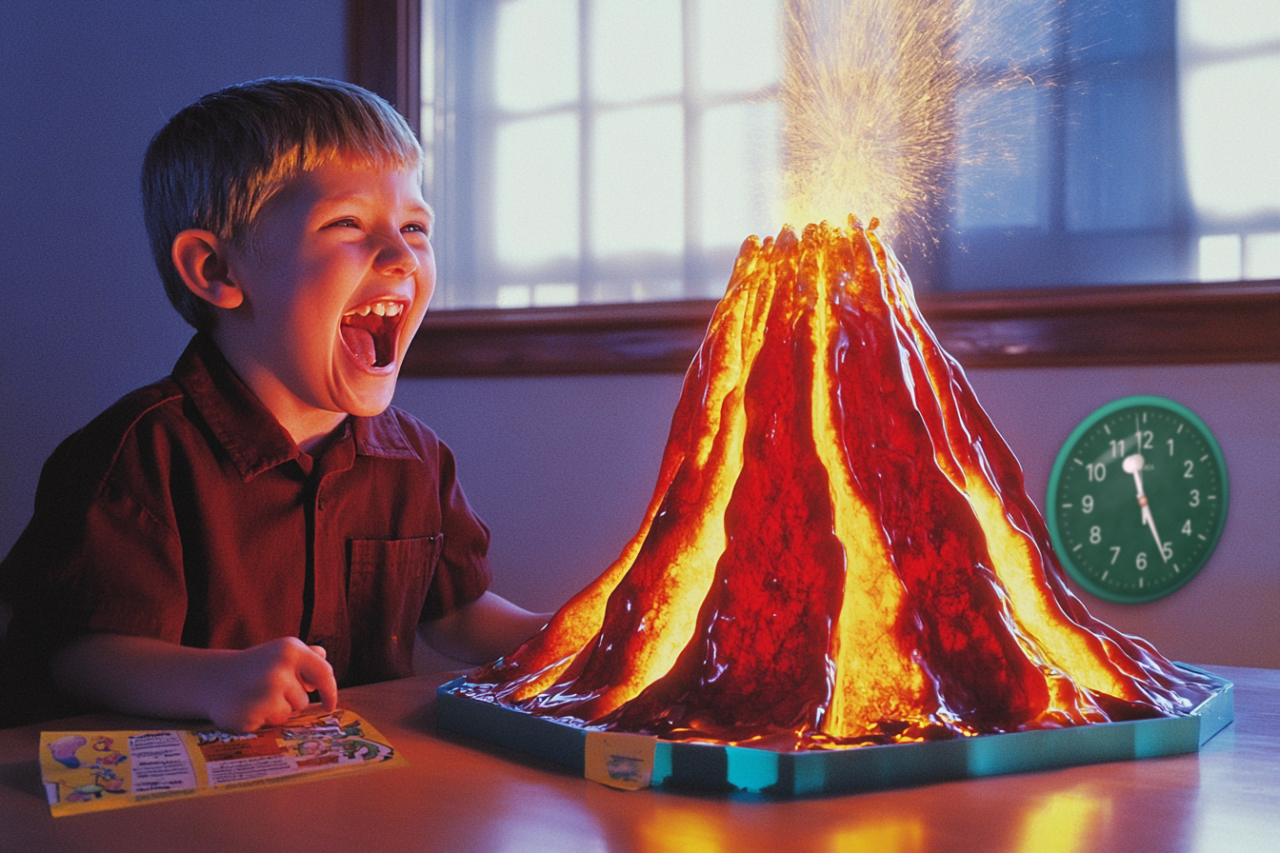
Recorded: 11 h 25 min 59 s
